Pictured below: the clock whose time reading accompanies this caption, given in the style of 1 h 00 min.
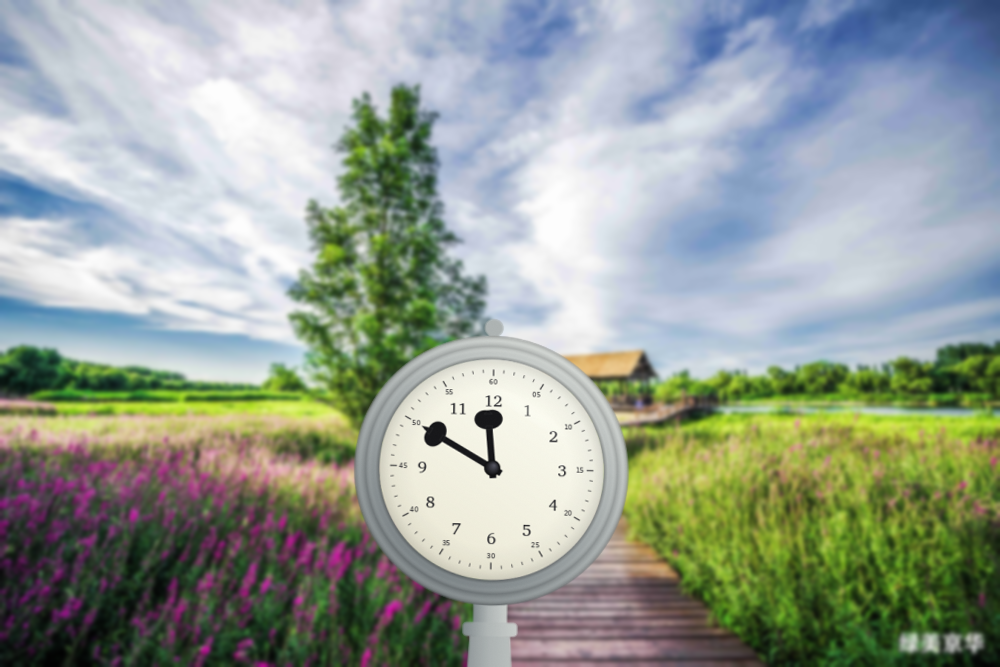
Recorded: 11 h 50 min
